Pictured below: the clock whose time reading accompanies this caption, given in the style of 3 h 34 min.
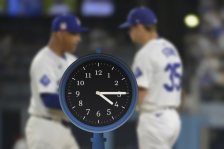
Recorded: 4 h 15 min
